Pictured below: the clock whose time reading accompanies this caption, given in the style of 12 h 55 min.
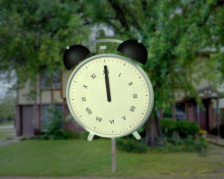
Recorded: 12 h 00 min
